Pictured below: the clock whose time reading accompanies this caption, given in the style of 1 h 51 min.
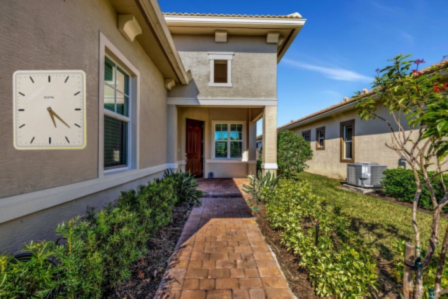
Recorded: 5 h 22 min
